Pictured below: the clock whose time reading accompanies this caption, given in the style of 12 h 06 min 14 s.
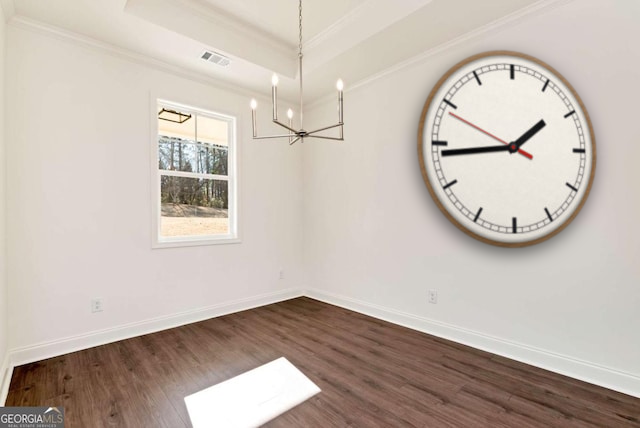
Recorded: 1 h 43 min 49 s
